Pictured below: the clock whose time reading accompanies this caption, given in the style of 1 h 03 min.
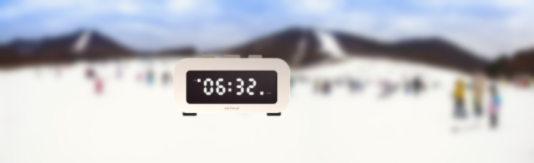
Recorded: 6 h 32 min
